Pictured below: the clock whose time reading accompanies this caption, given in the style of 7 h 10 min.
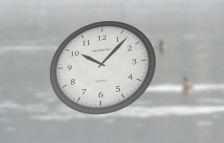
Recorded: 10 h 07 min
